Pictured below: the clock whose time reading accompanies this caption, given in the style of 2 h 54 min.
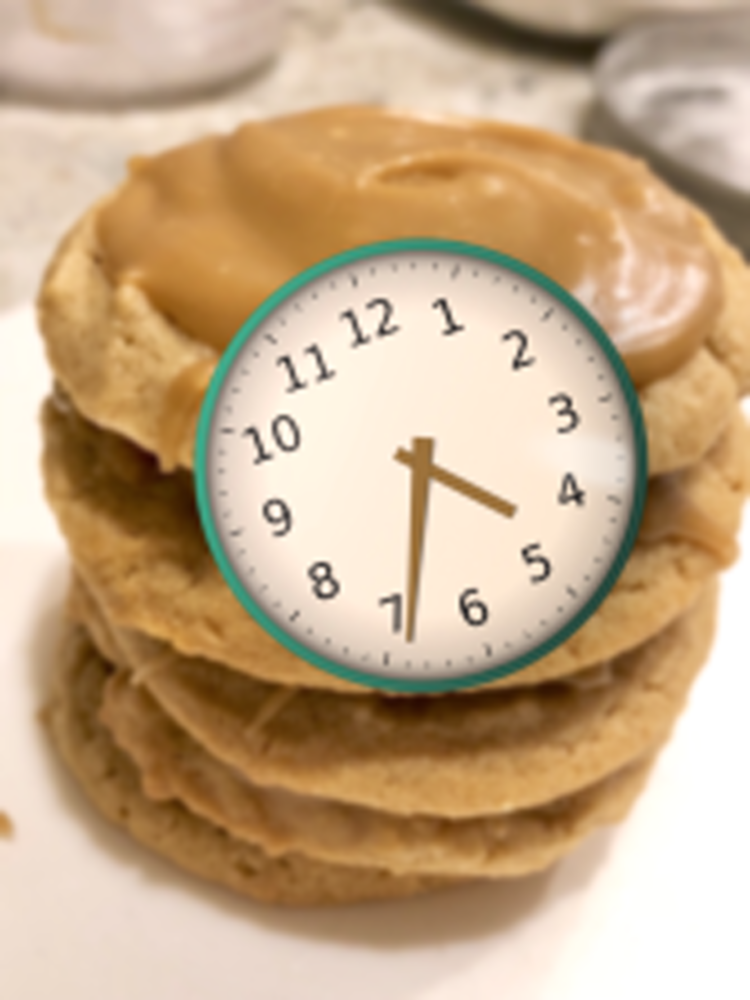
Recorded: 4 h 34 min
